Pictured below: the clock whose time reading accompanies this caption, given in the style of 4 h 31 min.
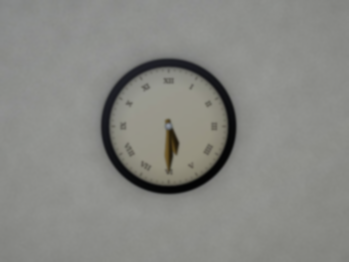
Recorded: 5 h 30 min
